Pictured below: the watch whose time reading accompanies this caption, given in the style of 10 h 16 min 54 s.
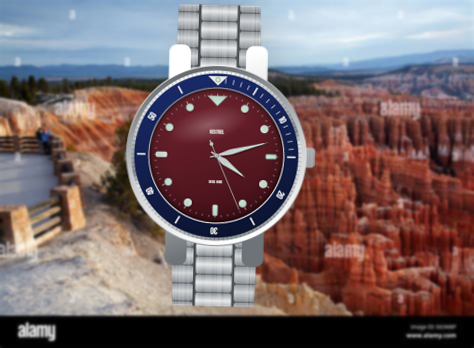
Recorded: 4 h 12 min 26 s
